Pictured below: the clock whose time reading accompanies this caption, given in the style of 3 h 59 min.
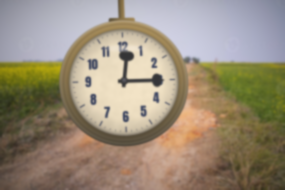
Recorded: 12 h 15 min
